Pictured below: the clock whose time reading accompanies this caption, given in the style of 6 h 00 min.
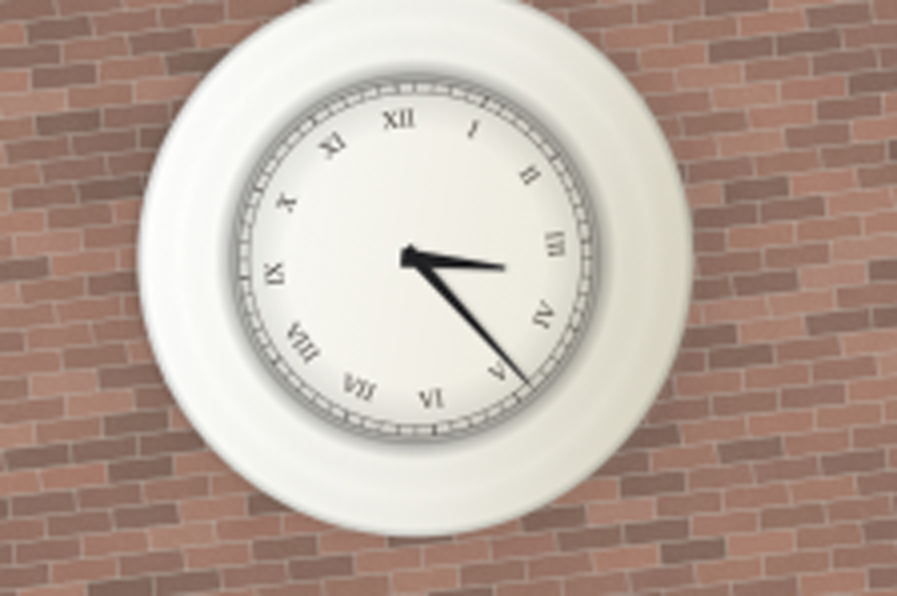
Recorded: 3 h 24 min
